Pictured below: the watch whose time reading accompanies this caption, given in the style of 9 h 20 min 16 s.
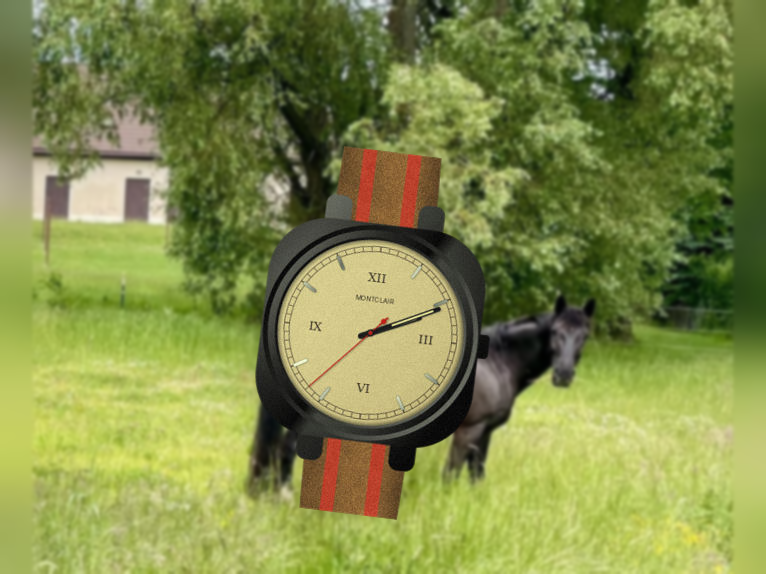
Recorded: 2 h 10 min 37 s
